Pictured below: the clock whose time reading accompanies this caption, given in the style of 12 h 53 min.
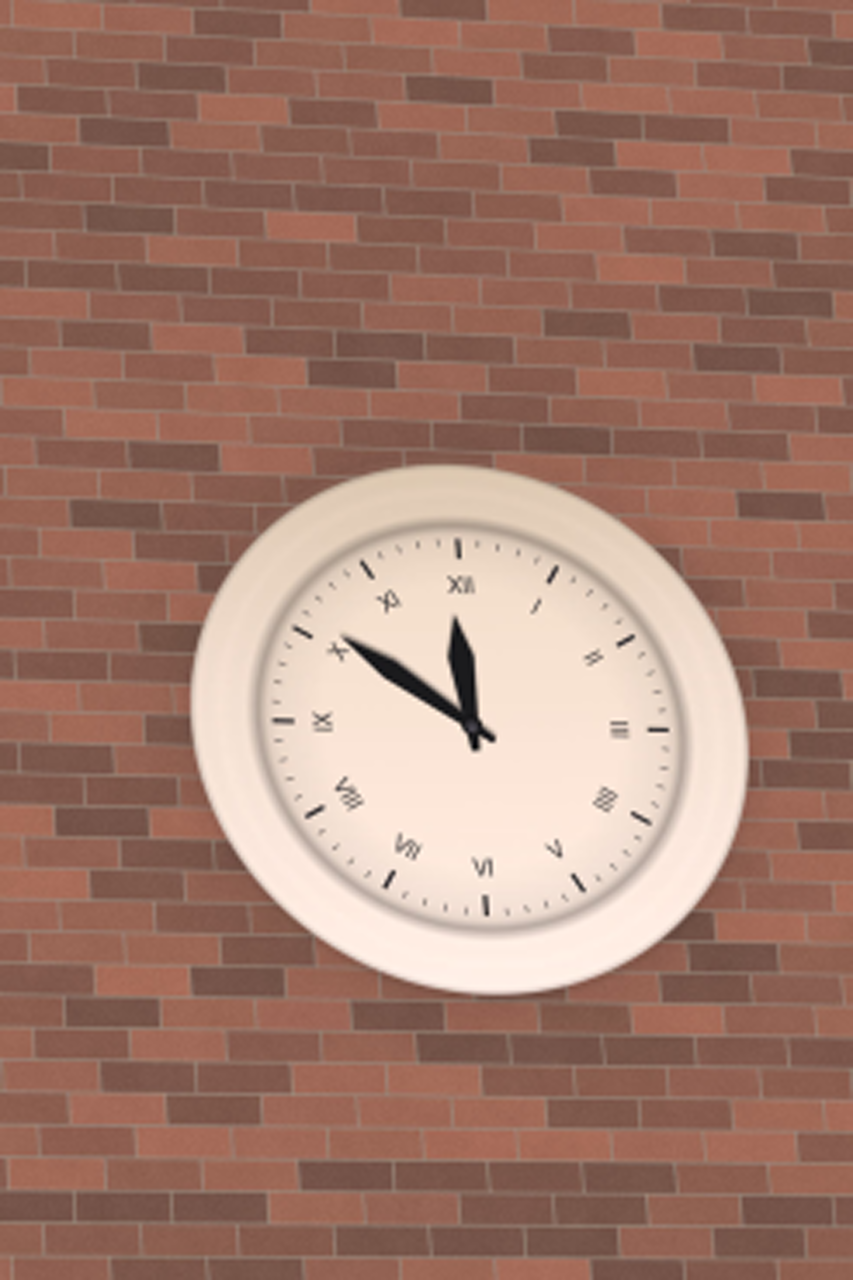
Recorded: 11 h 51 min
